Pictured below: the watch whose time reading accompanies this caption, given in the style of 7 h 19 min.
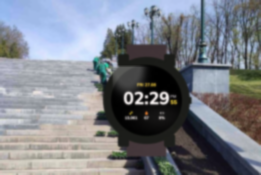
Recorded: 2 h 29 min
